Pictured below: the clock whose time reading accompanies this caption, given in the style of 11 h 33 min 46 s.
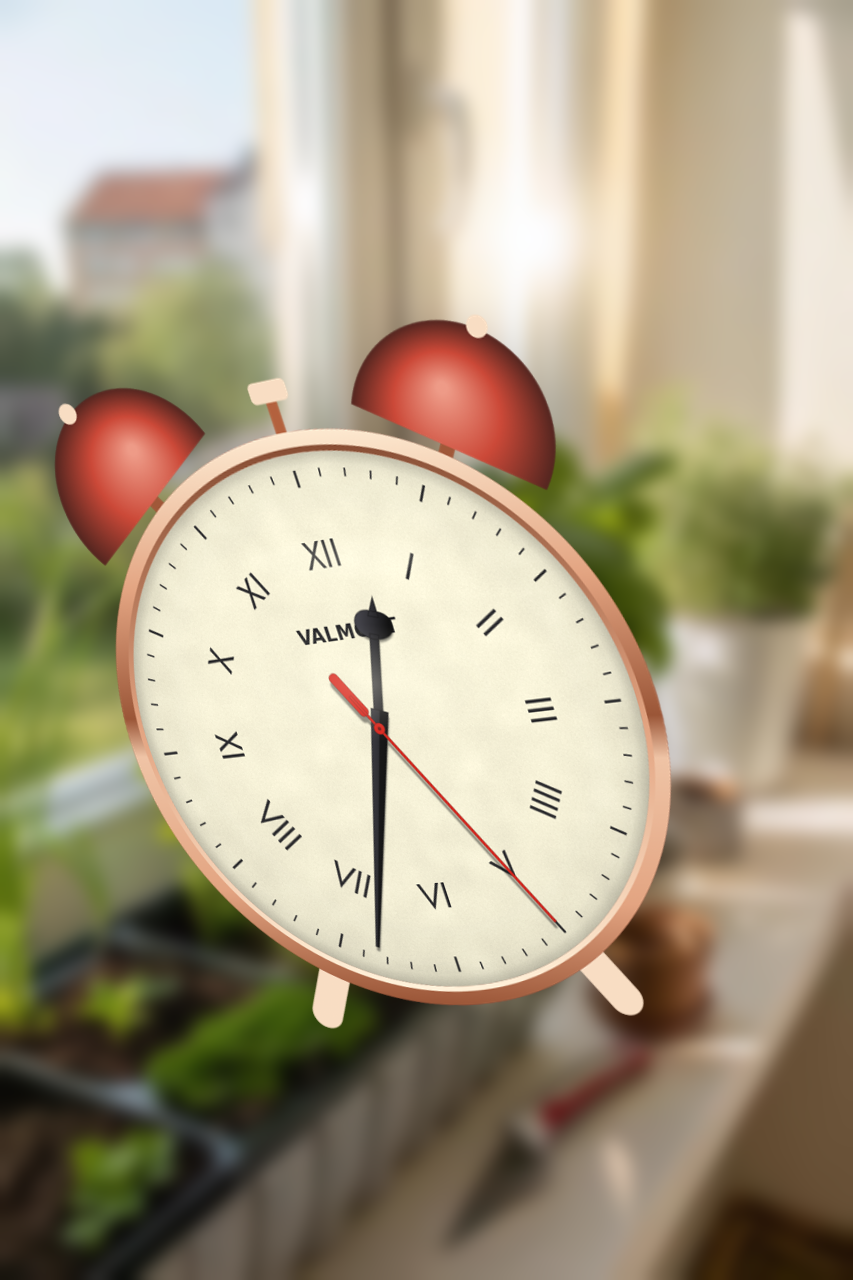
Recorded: 12 h 33 min 25 s
